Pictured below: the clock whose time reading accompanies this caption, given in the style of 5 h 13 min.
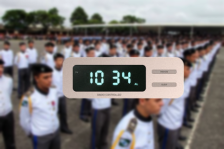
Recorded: 10 h 34 min
